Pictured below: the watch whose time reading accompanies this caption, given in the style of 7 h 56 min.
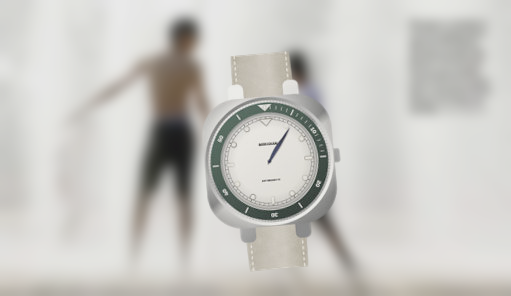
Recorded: 1 h 06 min
